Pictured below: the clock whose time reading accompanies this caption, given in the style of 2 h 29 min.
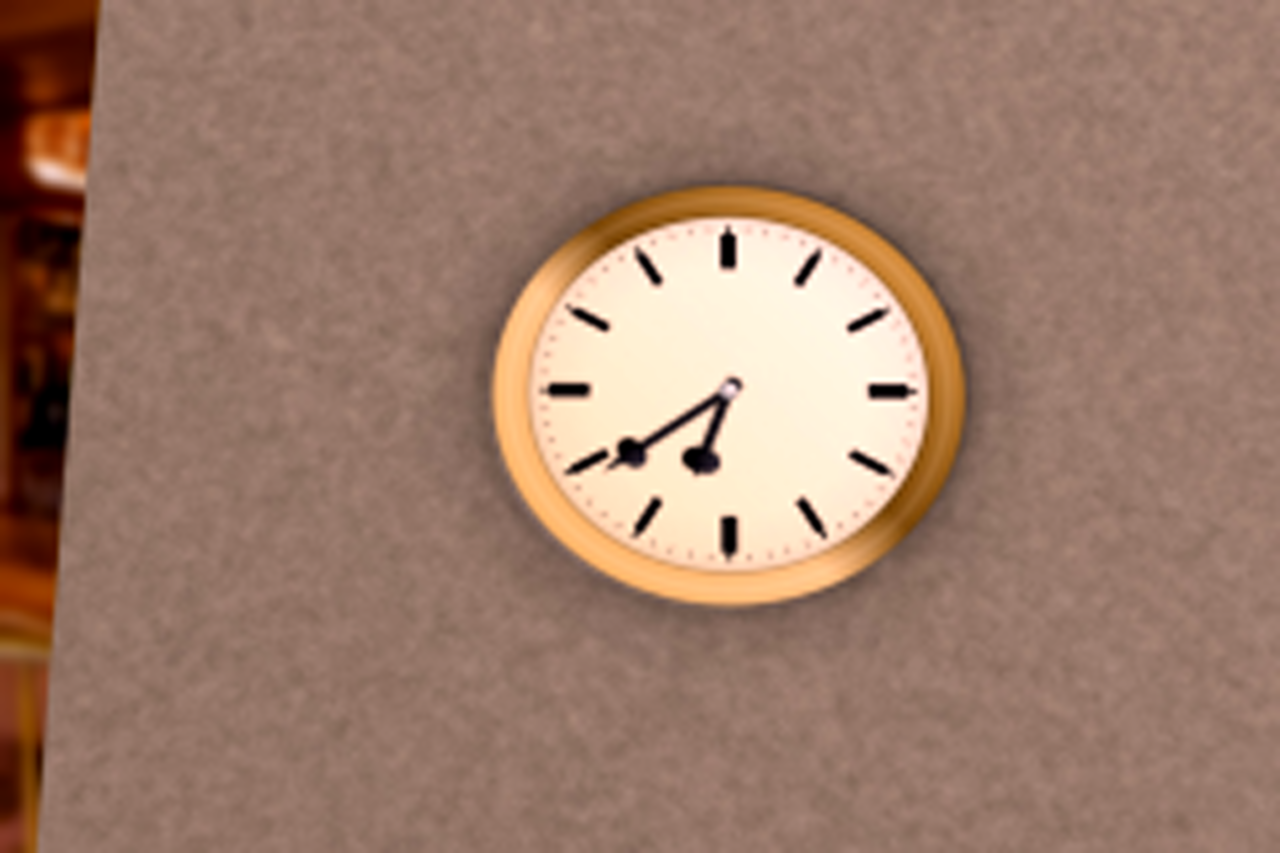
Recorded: 6 h 39 min
